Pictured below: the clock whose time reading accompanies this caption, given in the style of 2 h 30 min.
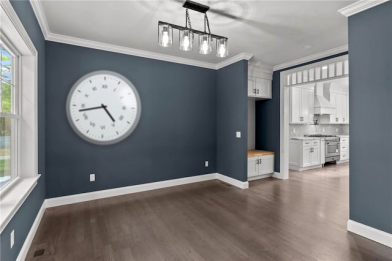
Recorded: 4 h 43 min
